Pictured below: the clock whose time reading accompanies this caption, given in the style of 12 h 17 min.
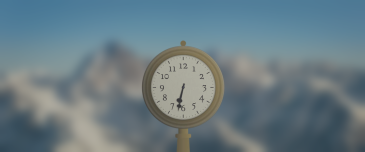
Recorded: 6 h 32 min
